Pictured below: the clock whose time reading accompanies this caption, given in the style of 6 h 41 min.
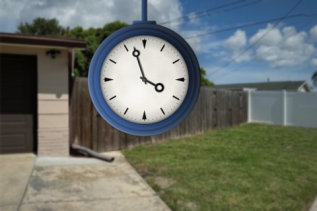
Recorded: 3 h 57 min
